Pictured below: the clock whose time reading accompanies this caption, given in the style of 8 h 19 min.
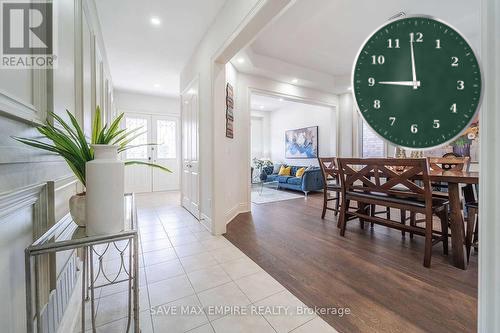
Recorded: 8 h 59 min
